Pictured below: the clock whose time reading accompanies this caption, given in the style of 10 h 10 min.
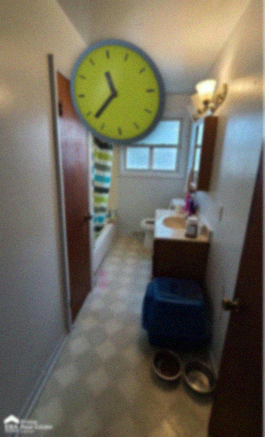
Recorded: 11 h 38 min
